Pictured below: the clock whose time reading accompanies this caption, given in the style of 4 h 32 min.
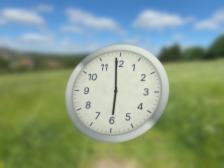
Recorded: 5 h 59 min
